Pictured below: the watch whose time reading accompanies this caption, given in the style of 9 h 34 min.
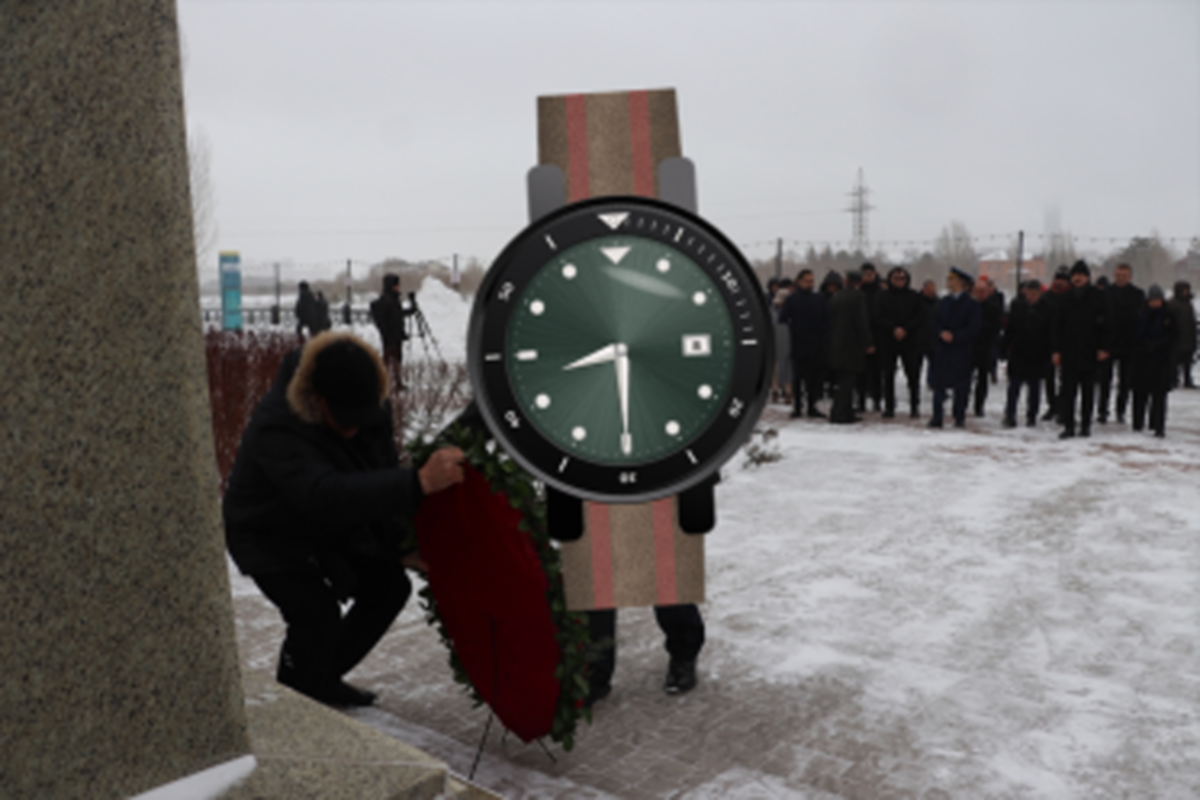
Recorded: 8 h 30 min
